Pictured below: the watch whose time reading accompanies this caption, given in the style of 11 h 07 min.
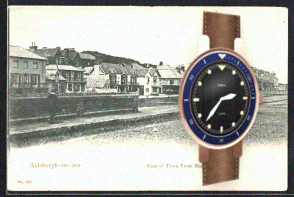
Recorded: 2 h 37 min
